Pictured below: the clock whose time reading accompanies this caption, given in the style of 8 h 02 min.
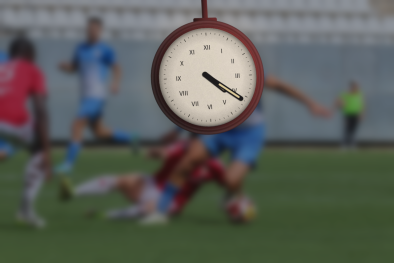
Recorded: 4 h 21 min
